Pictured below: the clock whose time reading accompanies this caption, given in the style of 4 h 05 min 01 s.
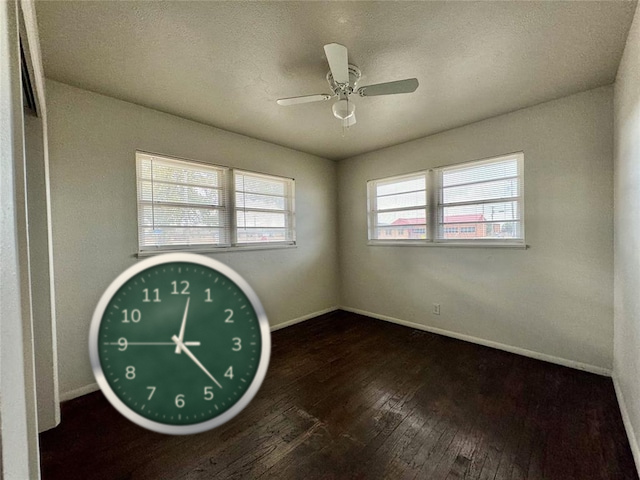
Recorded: 12 h 22 min 45 s
